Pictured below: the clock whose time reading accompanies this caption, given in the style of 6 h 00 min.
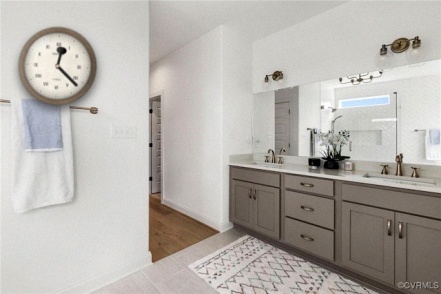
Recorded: 12 h 22 min
